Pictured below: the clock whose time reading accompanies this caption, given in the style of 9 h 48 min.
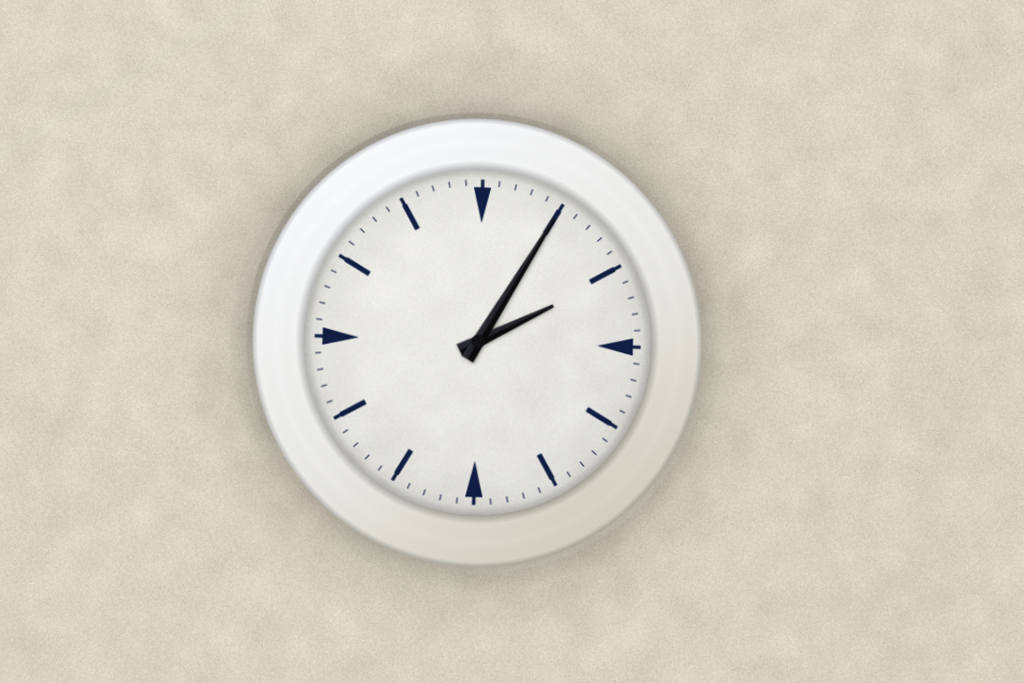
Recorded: 2 h 05 min
